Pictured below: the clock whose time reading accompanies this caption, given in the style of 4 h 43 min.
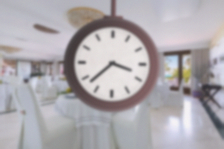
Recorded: 3 h 38 min
